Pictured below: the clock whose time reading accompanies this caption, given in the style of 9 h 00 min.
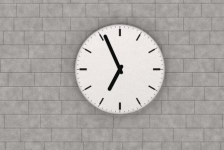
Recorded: 6 h 56 min
